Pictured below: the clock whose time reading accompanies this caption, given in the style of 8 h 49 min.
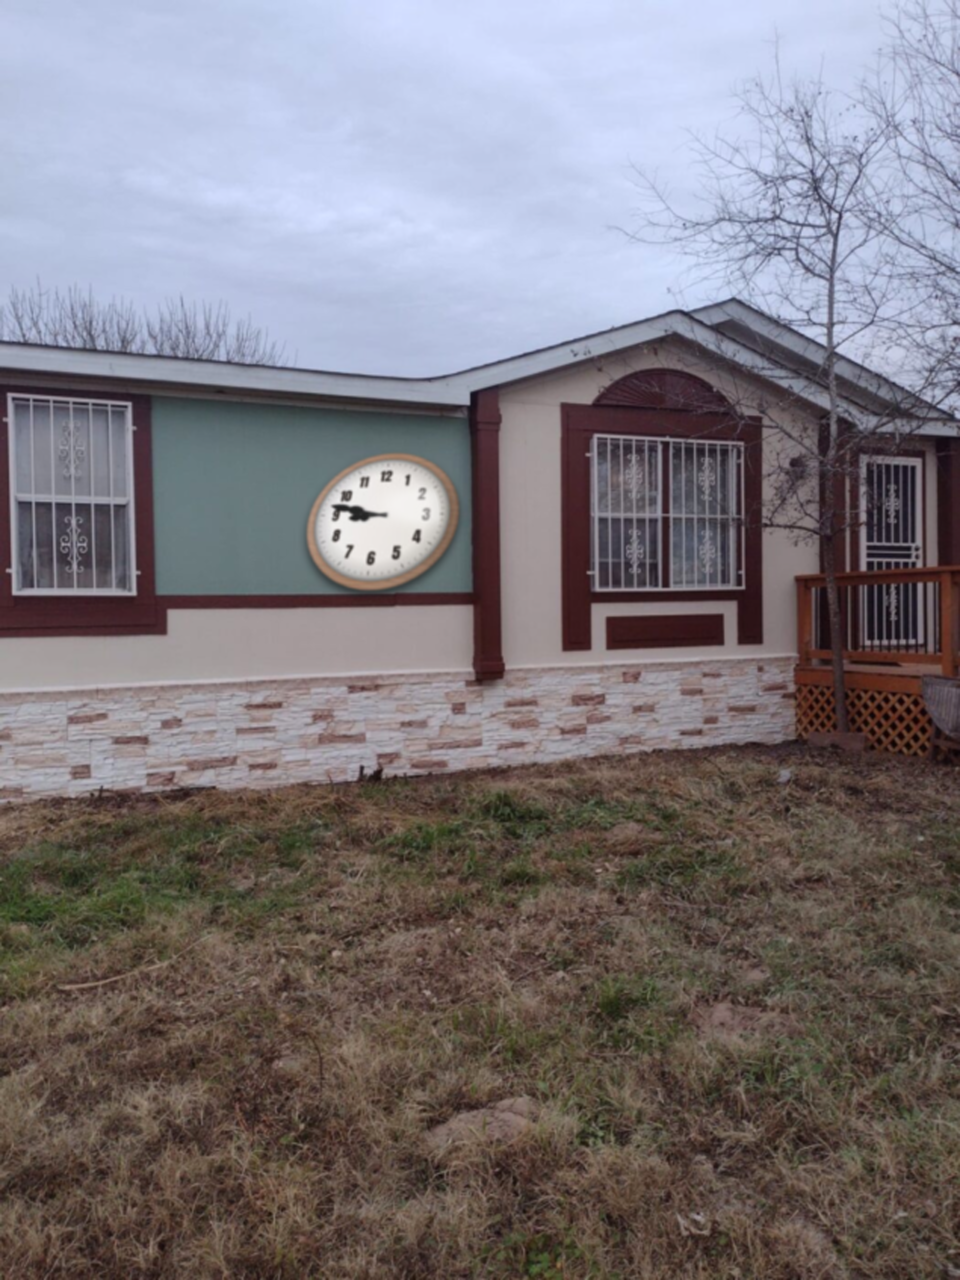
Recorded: 8 h 47 min
